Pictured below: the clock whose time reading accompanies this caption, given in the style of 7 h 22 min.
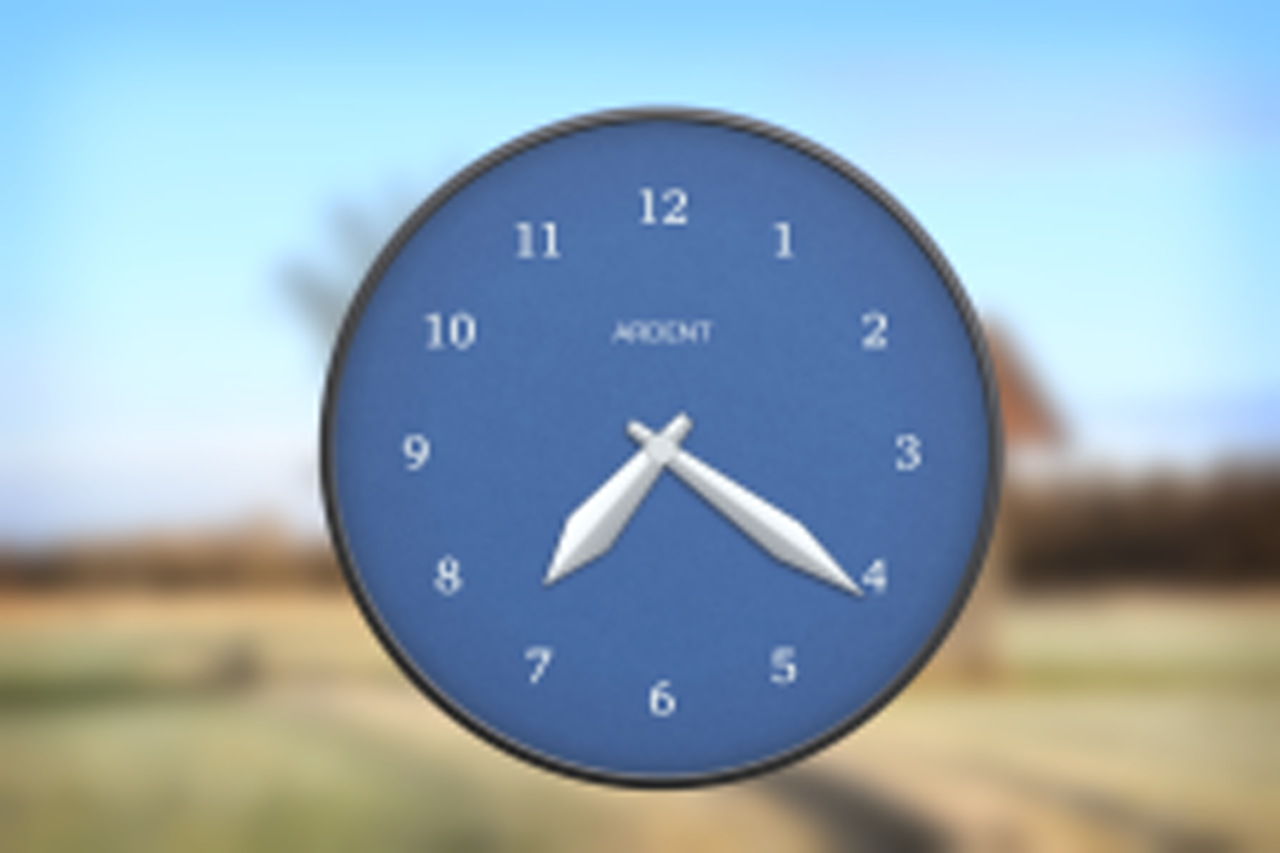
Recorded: 7 h 21 min
